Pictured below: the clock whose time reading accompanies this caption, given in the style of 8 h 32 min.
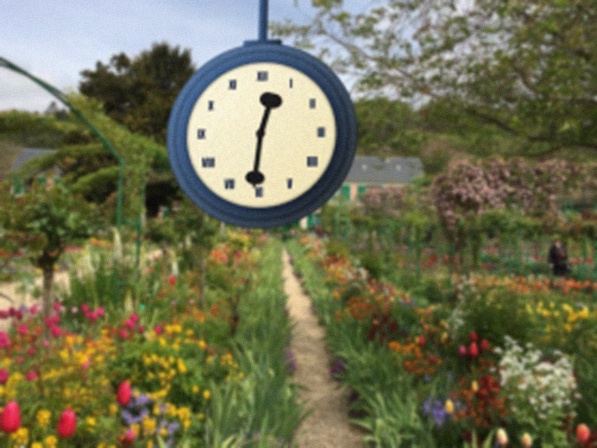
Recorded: 12 h 31 min
